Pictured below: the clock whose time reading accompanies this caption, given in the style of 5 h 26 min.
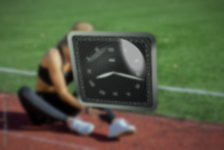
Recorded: 8 h 17 min
